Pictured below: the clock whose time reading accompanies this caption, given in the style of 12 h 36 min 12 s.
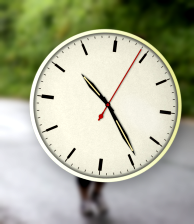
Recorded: 10 h 24 min 04 s
